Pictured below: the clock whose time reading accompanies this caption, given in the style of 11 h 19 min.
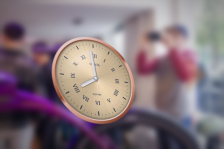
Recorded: 7 h 59 min
